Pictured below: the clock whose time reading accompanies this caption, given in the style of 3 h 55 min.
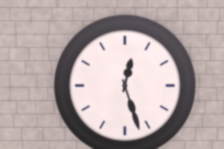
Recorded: 12 h 27 min
